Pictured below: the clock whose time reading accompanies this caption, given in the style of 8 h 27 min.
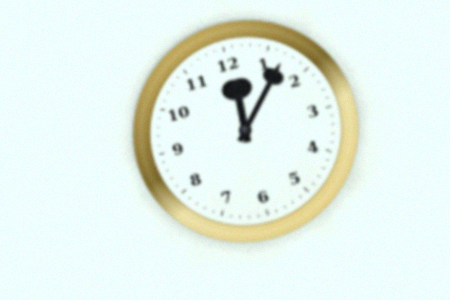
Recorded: 12 h 07 min
